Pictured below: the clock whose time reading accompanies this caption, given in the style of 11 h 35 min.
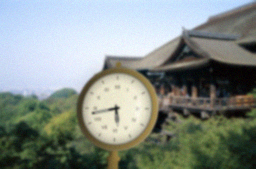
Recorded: 5 h 43 min
